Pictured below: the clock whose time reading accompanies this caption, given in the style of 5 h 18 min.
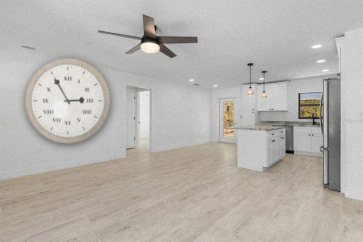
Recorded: 2 h 55 min
